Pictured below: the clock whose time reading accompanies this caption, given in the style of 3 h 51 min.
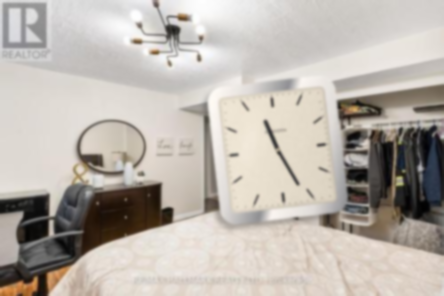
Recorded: 11 h 26 min
